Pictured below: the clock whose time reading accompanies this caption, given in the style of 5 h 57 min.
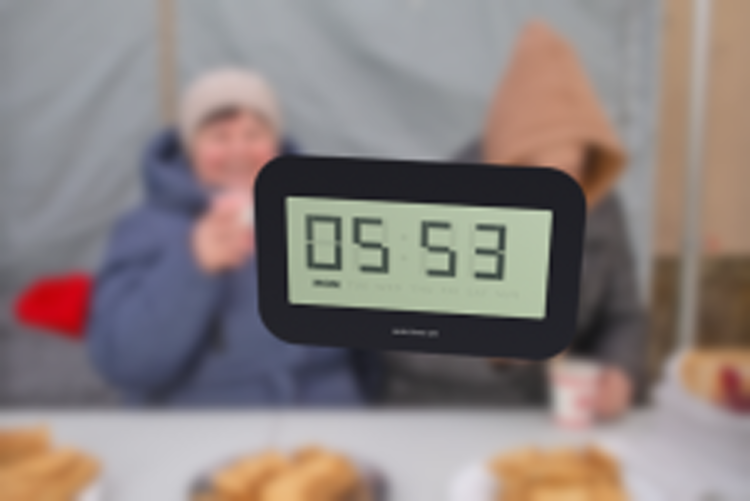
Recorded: 5 h 53 min
